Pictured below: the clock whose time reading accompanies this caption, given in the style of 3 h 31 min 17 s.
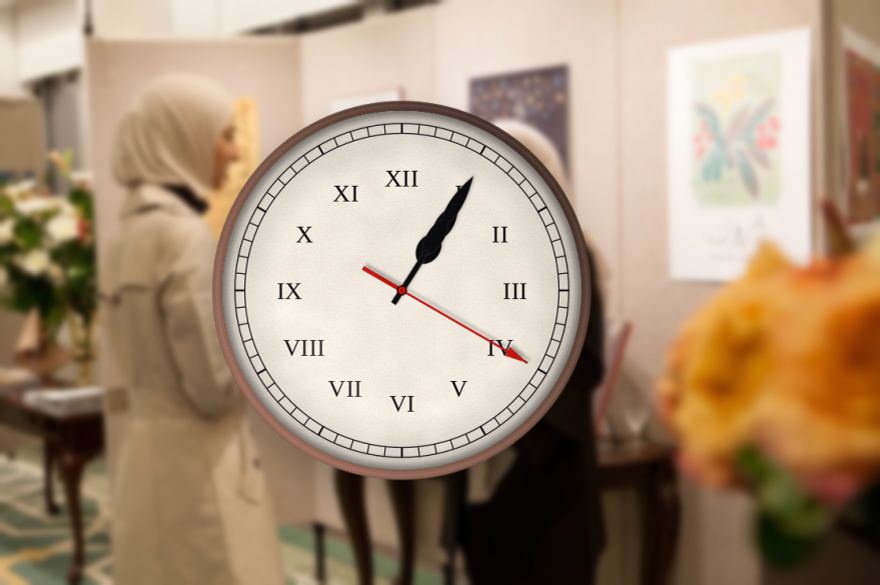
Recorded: 1 h 05 min 20 s
